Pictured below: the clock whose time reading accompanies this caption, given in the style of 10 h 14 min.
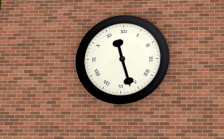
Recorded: 11 h 27 min
